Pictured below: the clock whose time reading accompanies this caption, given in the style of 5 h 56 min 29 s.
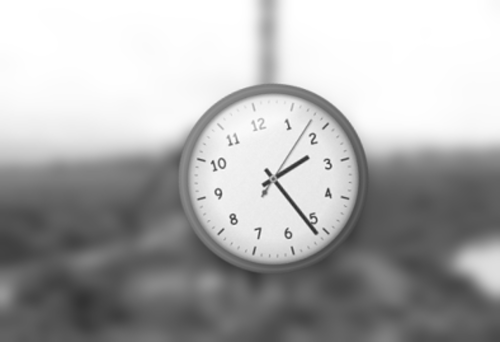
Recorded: 2 h 26 min 08 s
